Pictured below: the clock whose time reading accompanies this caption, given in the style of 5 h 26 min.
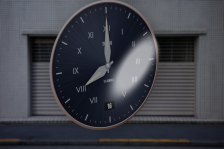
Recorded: 8 h 00 min
